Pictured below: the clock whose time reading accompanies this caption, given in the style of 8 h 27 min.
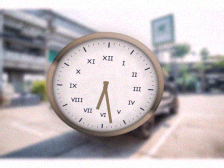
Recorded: 6 h 28 min
